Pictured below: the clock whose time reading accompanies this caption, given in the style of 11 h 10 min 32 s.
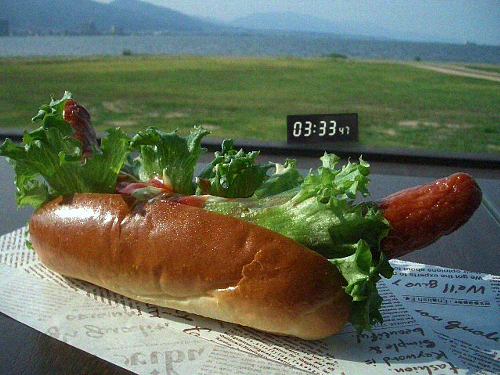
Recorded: 3 h 33 min 47 s
